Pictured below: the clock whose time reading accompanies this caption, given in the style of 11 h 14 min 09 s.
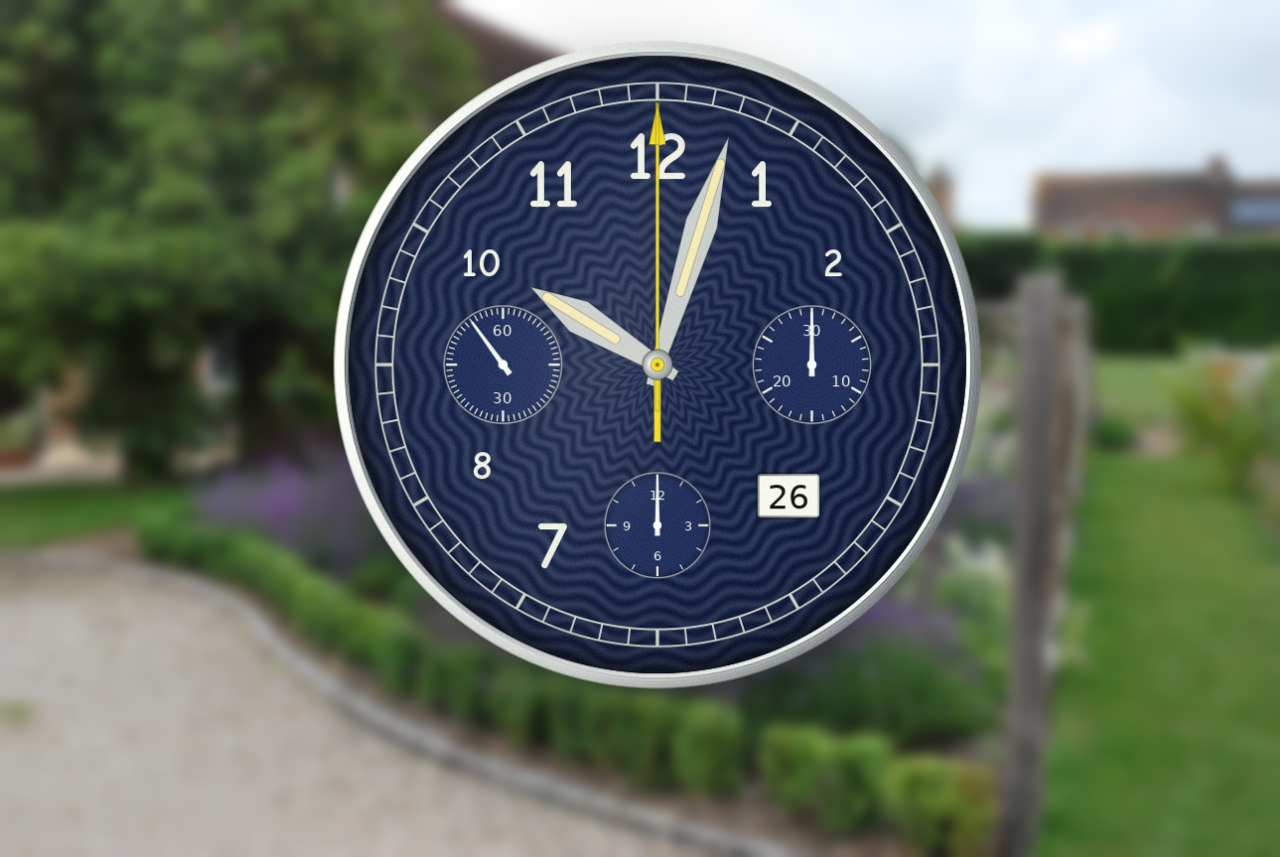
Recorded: 10 h 02 min 54 s
